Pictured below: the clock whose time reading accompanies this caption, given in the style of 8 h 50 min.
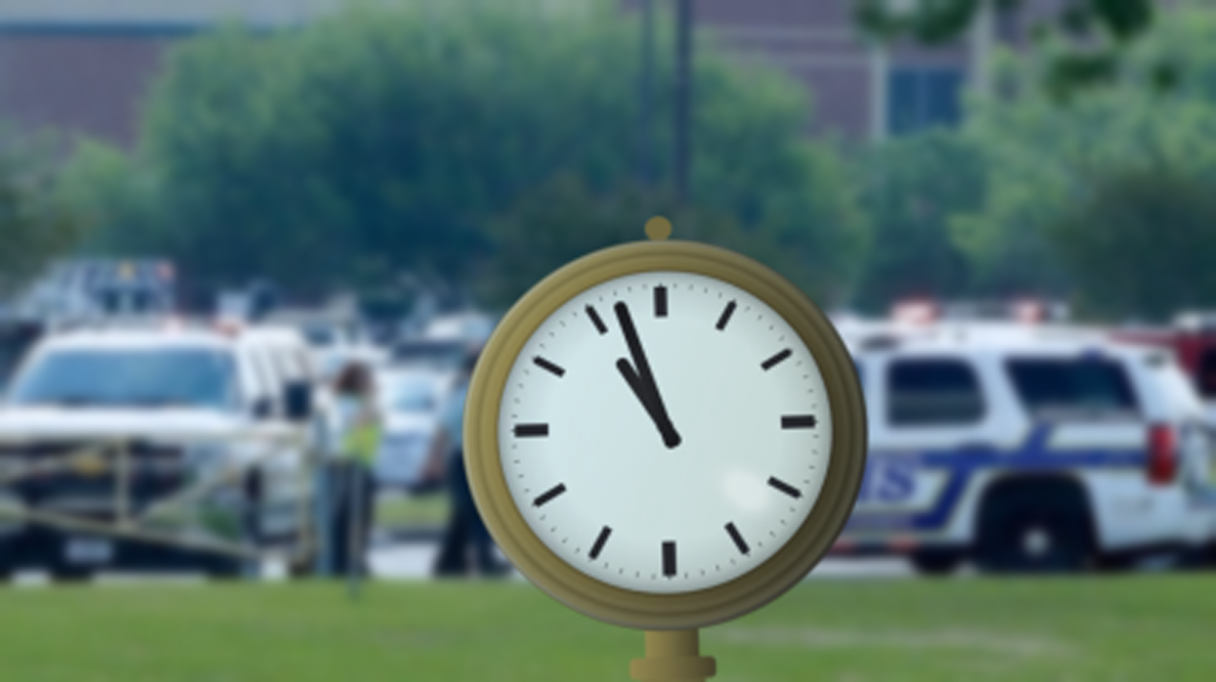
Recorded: 10 h 57 min
